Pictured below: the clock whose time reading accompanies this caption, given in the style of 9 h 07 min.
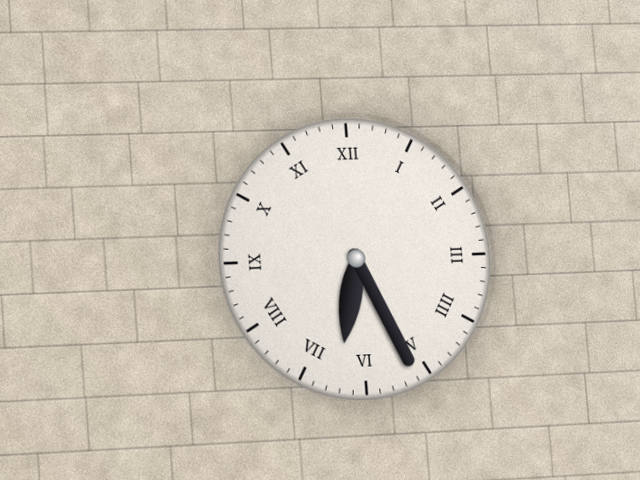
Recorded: 6 h 26 min
